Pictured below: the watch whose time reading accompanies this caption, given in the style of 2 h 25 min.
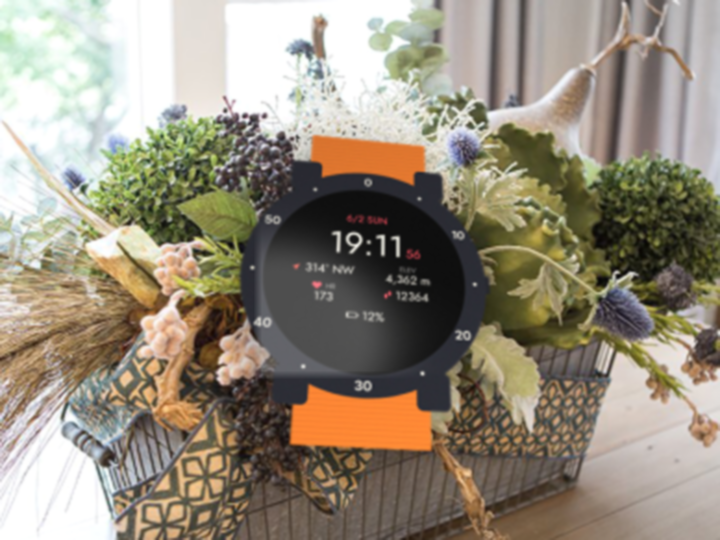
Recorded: 19 h 11 min
